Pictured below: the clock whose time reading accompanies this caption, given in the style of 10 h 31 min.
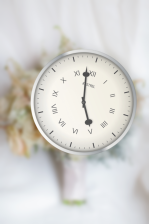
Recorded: 4 h 58 min
